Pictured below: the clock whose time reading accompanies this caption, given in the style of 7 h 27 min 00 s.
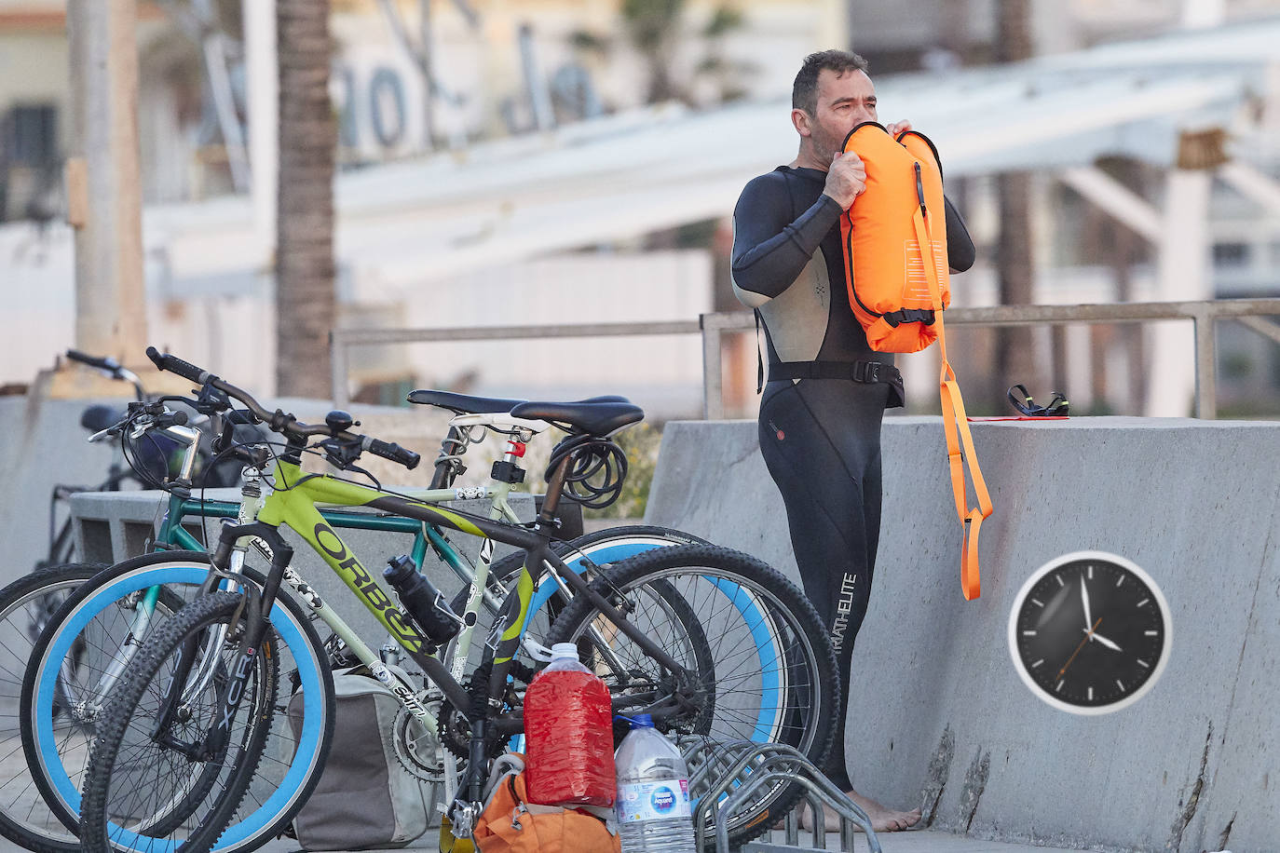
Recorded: 3 h 58 min 36 s
